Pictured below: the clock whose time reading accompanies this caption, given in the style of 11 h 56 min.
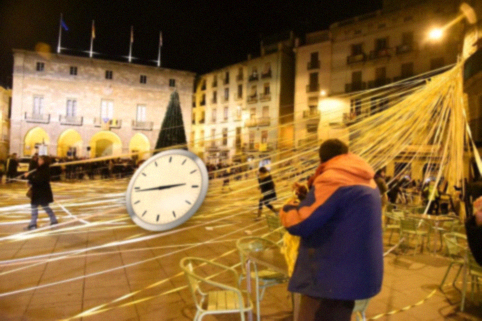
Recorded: 2 h 44 min
